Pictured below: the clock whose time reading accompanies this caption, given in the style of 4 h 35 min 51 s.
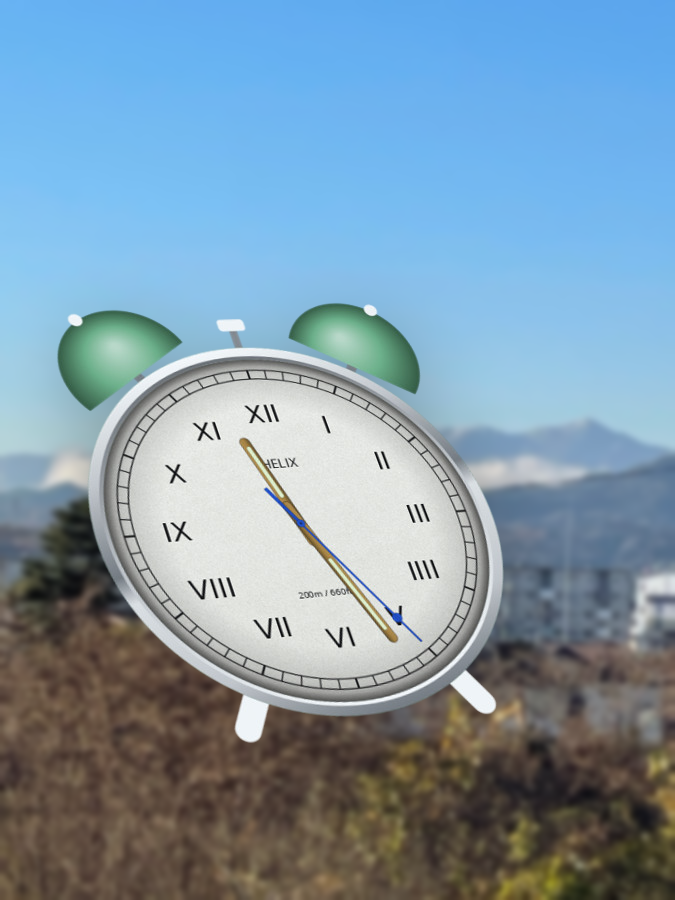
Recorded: 11 h 26 min 25 s
